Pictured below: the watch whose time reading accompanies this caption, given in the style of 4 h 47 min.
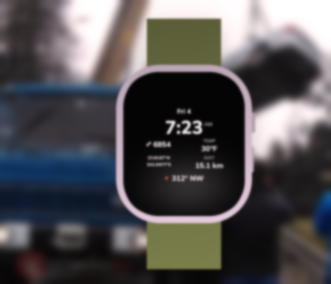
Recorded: 7 h 23 min
